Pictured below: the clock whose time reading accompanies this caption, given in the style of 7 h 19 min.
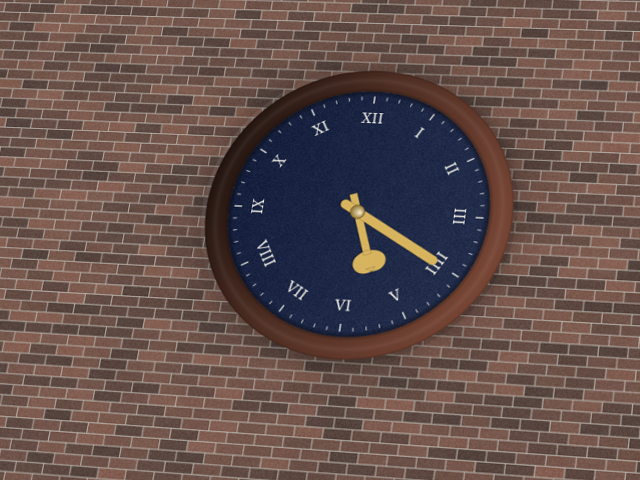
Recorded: 5 h 20 min
